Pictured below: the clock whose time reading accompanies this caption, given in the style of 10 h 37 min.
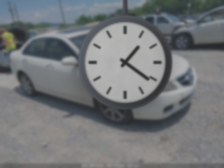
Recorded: 1 h 21 min
